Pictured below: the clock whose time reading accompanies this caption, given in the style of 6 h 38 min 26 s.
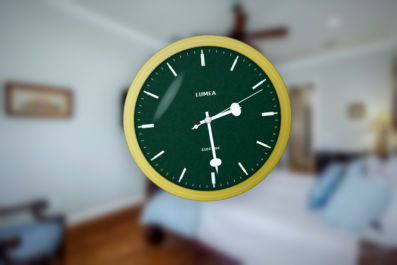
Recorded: 2 h 29 min 11 s
